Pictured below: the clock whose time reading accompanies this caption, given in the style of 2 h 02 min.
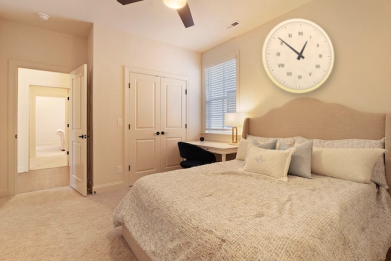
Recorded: 12 h 51 min
